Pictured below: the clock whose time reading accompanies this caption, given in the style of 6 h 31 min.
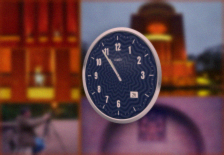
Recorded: 10 h 54 min
